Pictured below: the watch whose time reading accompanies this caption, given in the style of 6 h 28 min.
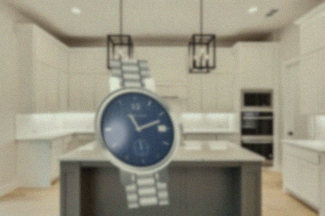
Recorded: 11 h 12 min
